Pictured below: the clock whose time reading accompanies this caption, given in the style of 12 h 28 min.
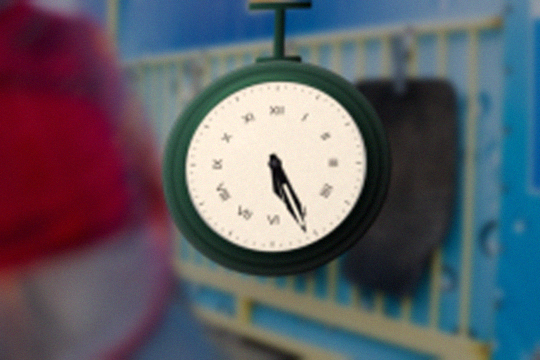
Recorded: 5 h 26 min
